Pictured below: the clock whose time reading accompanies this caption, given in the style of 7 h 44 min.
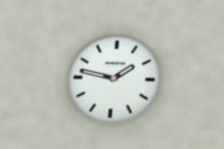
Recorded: 1 h 47 min
